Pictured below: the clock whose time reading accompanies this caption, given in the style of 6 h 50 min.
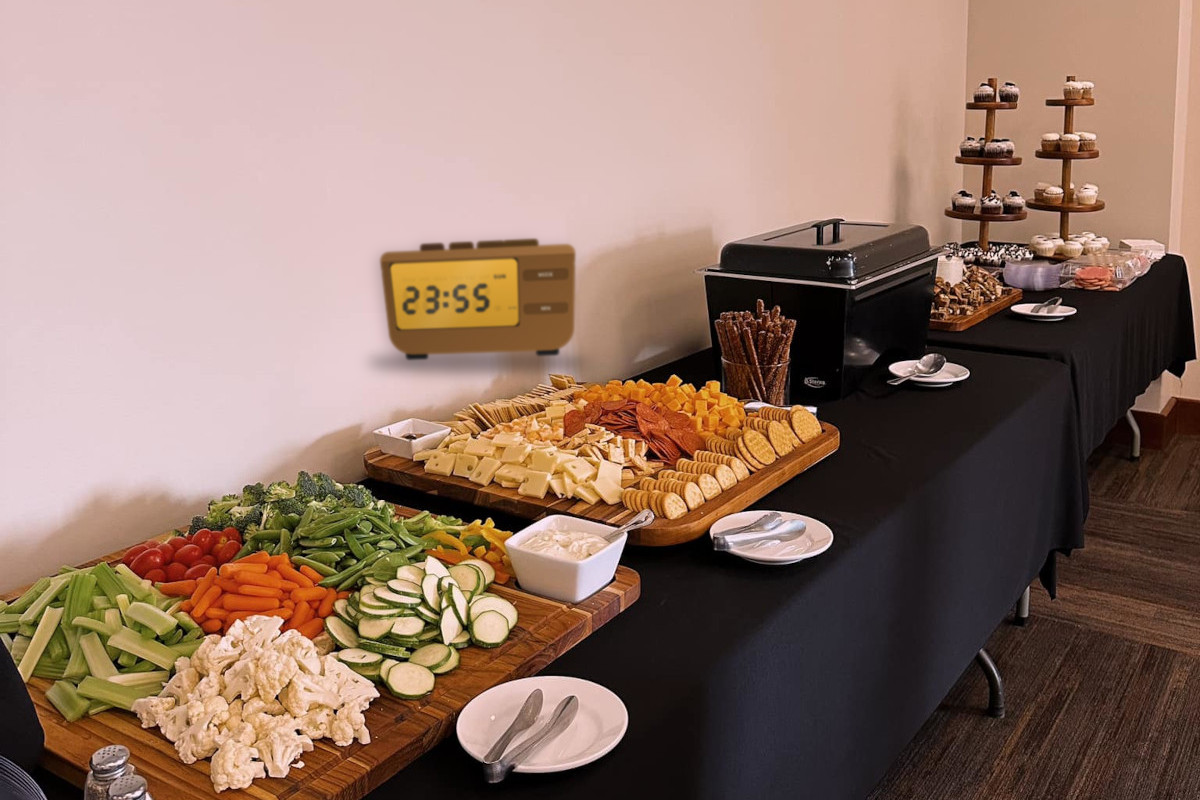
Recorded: 23 h 55 min
